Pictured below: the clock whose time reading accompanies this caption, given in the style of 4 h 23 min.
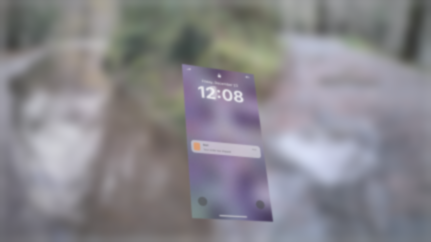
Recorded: 12 h 08 min
